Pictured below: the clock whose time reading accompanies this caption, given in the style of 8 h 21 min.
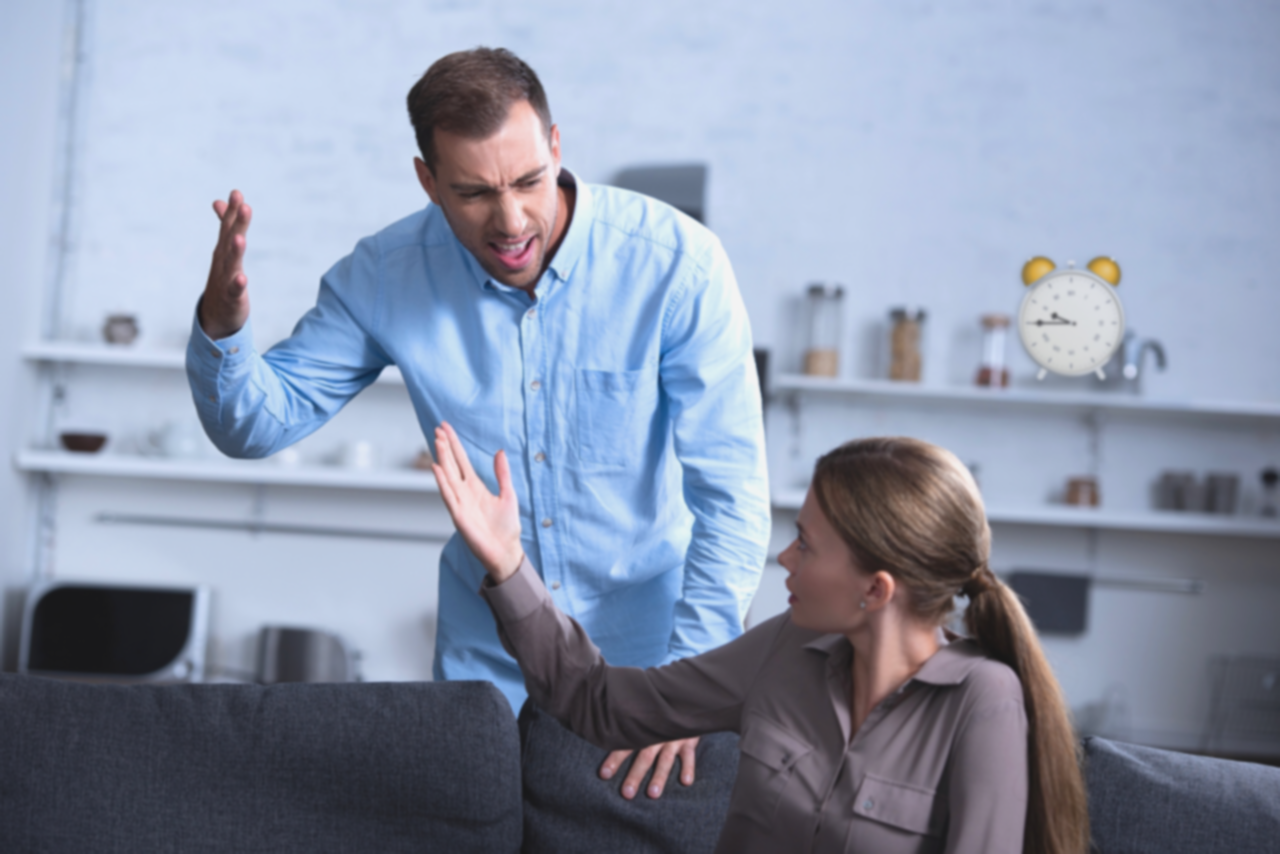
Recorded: 9 h 45 min
